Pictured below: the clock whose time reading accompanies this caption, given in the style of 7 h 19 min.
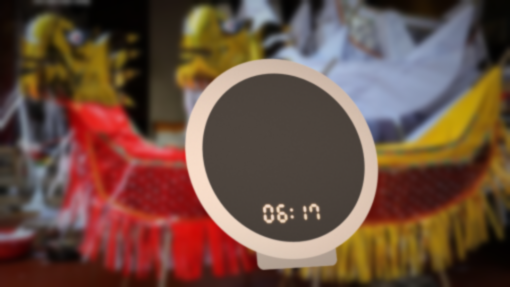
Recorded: 6 h 17 min
